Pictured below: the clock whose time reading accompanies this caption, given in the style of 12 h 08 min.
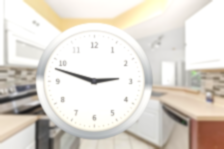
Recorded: 2 h 48 min
